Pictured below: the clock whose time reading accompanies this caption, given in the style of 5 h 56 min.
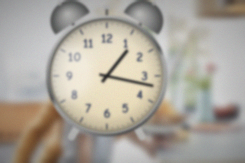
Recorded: 1 h 17 min
